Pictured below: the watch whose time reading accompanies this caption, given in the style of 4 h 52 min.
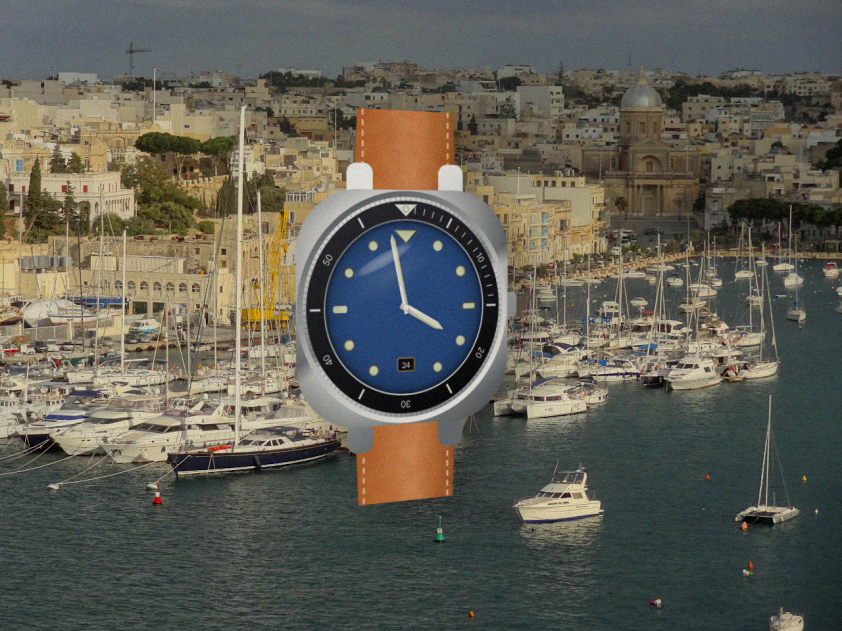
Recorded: 3 h 58 min
